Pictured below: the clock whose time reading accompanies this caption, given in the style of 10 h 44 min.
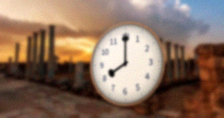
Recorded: 8 h 00 min
